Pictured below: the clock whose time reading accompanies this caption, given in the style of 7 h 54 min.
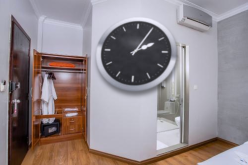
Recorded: 2 h 05 min
